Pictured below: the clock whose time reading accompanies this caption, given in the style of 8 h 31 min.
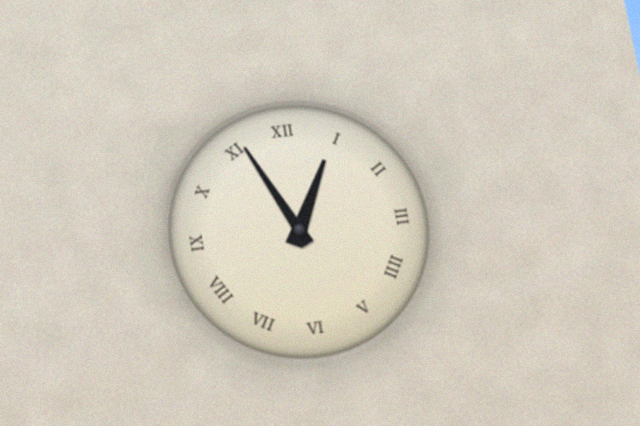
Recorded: 12 h 56 min
